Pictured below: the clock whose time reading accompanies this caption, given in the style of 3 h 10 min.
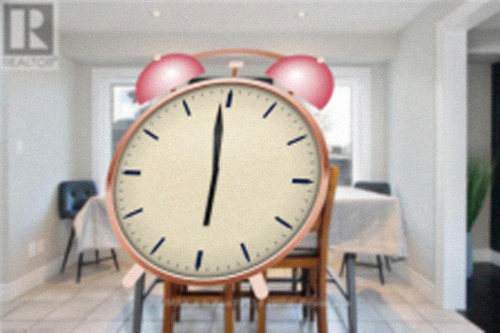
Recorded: 5 h 59 min
